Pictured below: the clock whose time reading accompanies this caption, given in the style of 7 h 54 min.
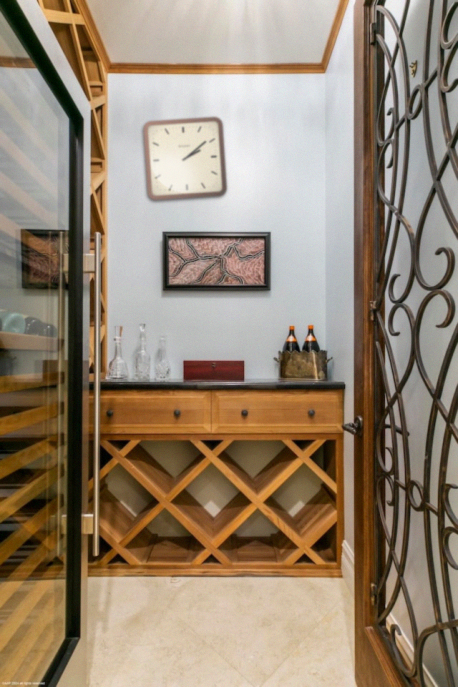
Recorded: 2 h 09 min
